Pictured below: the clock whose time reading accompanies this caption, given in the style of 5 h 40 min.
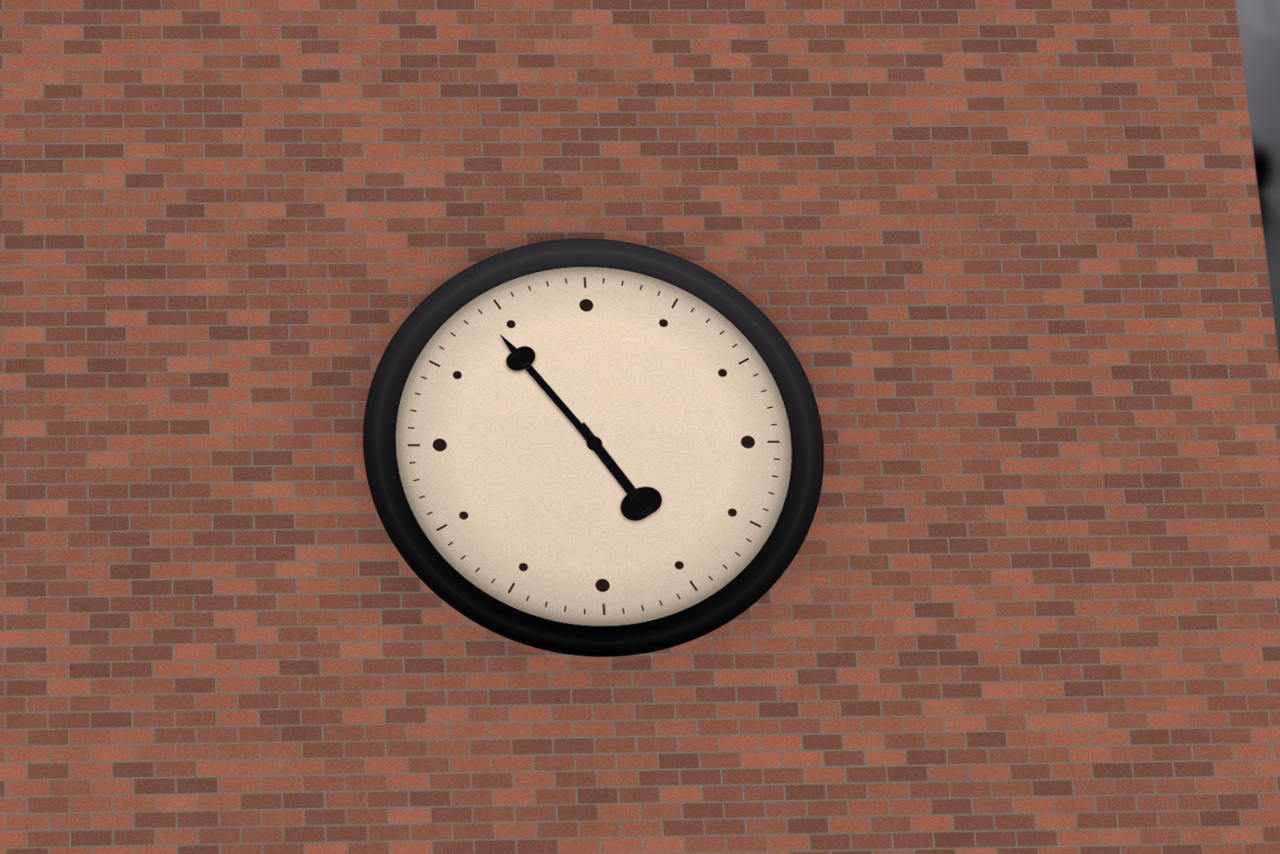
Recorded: 4 h 54 min
